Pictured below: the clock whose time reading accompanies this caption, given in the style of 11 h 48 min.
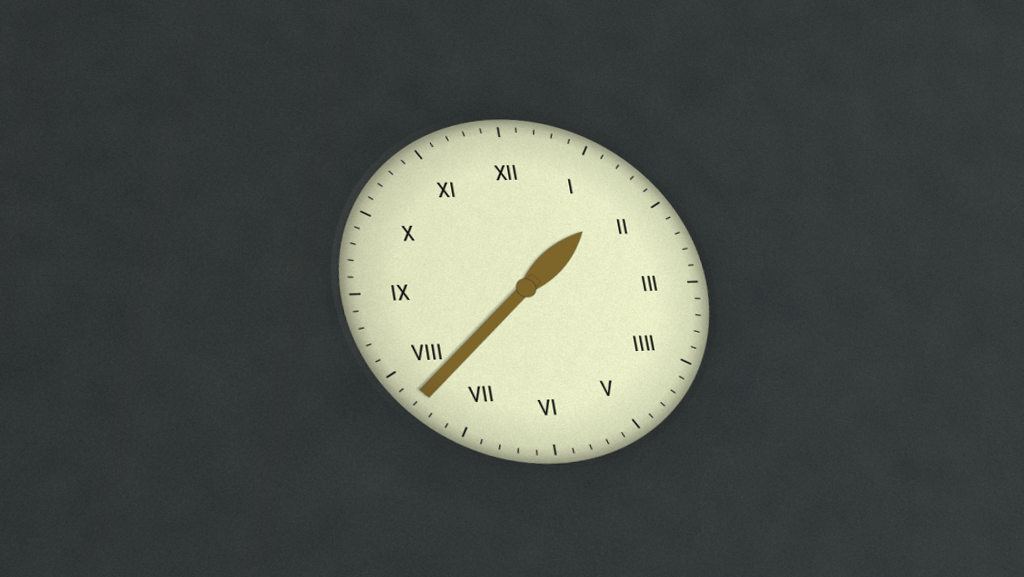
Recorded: 1 h 38 min
